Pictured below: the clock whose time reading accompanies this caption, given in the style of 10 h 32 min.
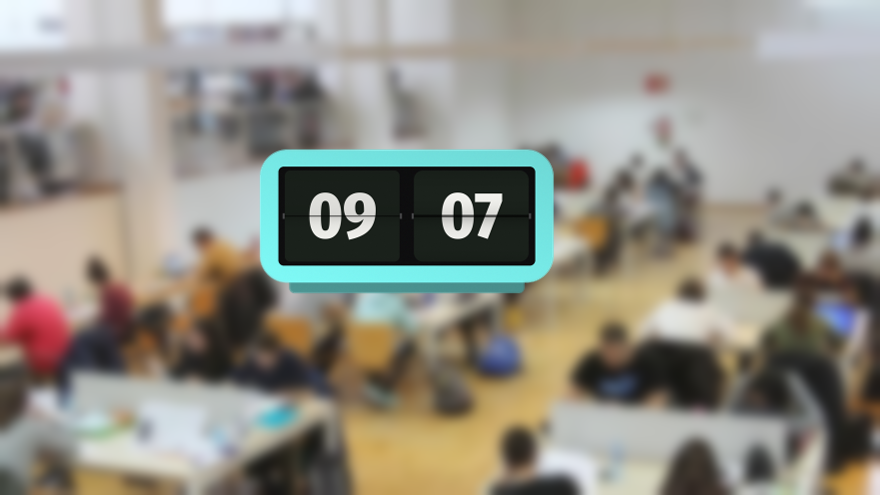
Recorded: 9 h 07 min
